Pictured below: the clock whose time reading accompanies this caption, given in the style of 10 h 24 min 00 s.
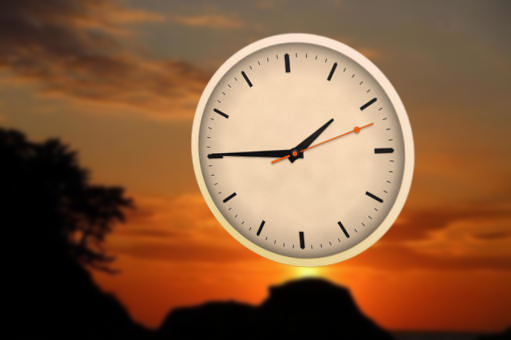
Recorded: 1 h 45 min 12 s
